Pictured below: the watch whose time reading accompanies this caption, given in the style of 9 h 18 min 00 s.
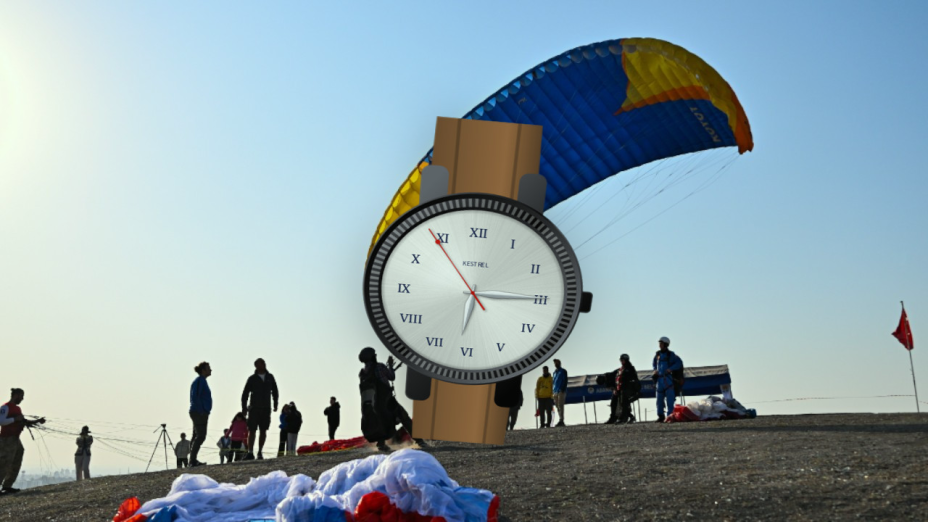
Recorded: 6 h 14 min 54 s
